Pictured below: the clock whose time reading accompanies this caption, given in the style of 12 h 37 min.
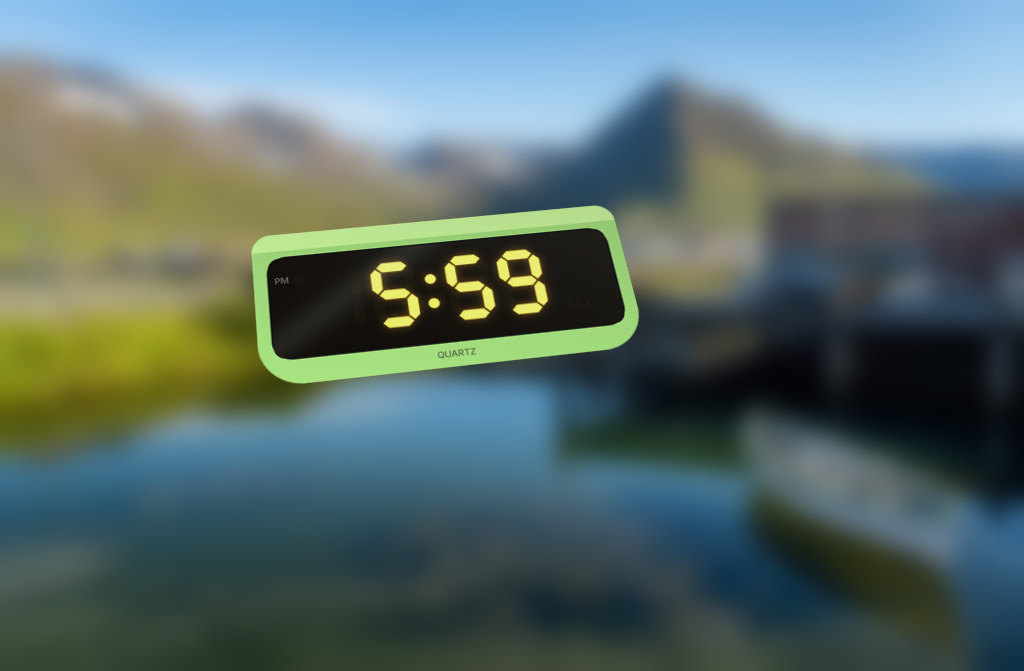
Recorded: 5 h 59 min
